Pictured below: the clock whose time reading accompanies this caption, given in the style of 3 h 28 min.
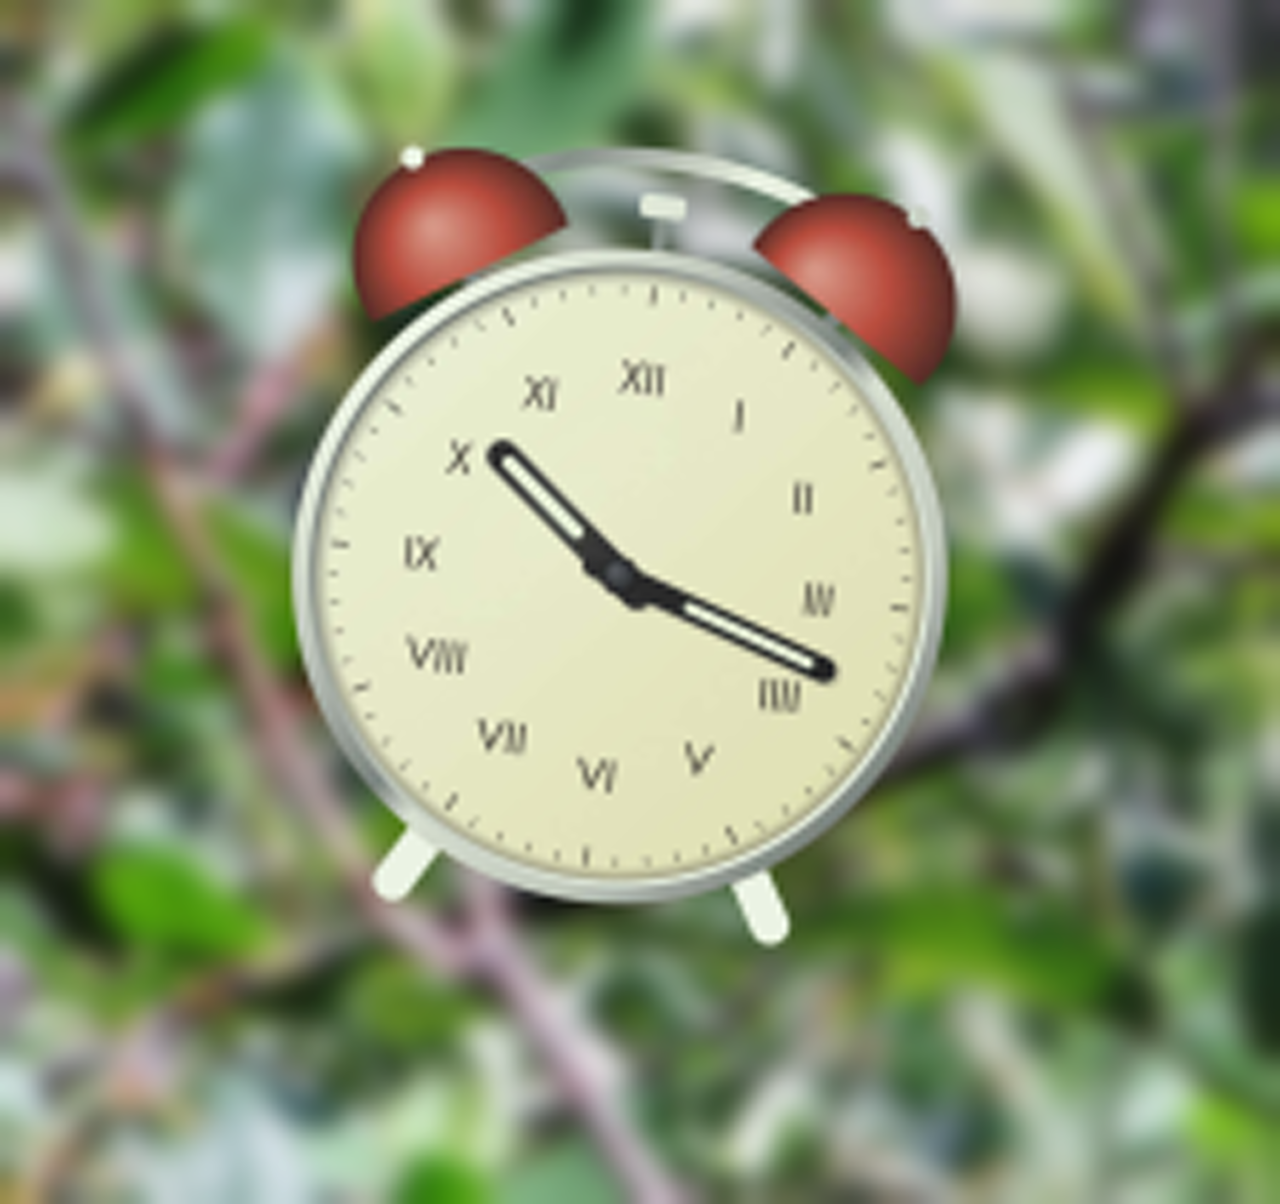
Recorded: 10 h 18 min
